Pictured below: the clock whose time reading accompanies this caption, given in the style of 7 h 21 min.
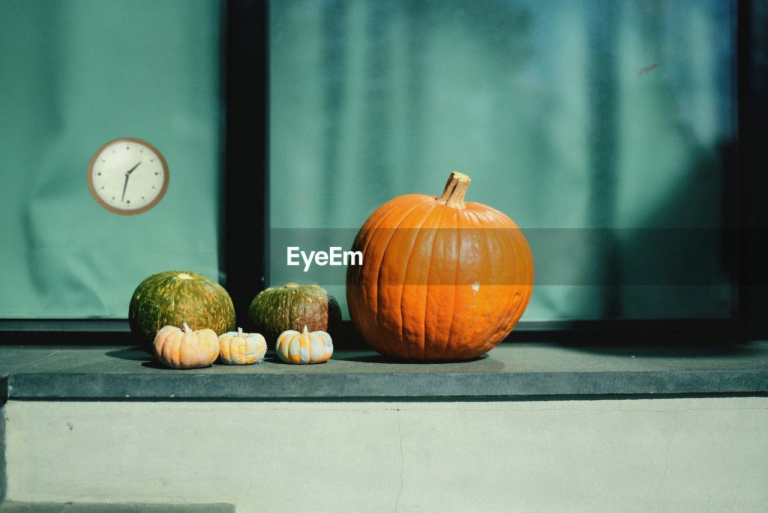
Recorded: 1 h 32 min
